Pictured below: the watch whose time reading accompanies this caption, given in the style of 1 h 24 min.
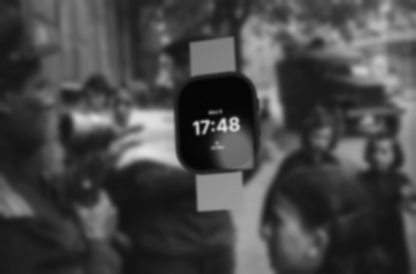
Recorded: 17 h 48 min
